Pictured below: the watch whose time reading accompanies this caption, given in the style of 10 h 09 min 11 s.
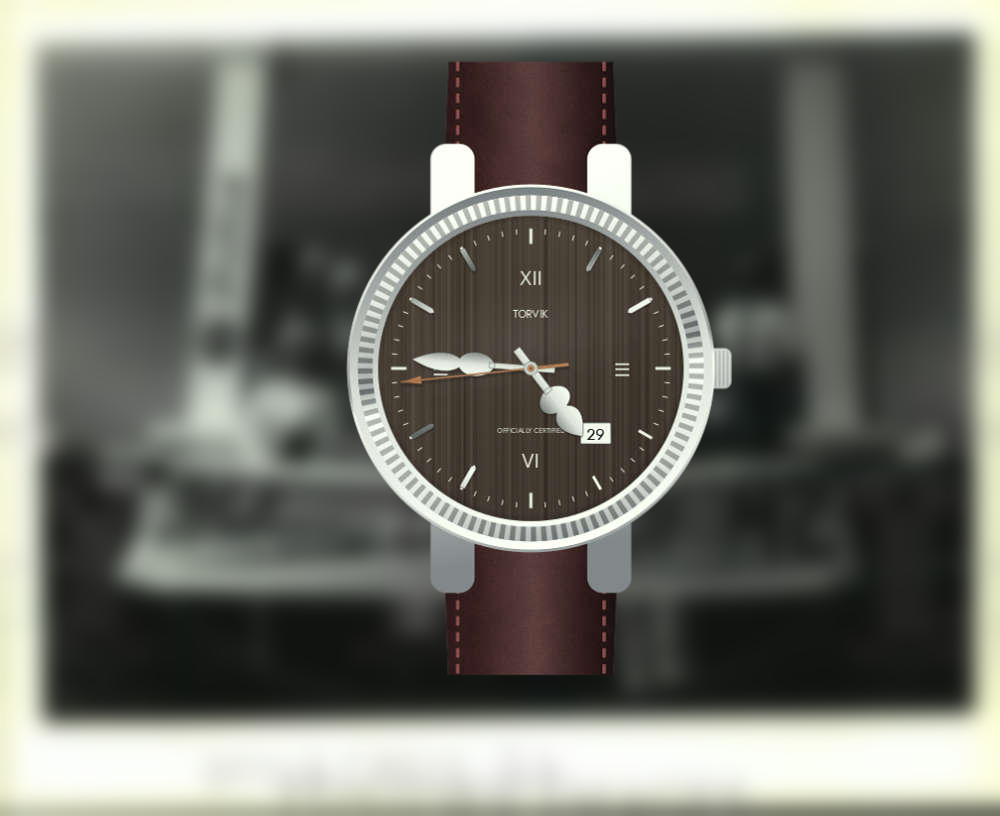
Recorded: 4 h 45 min 44 s
